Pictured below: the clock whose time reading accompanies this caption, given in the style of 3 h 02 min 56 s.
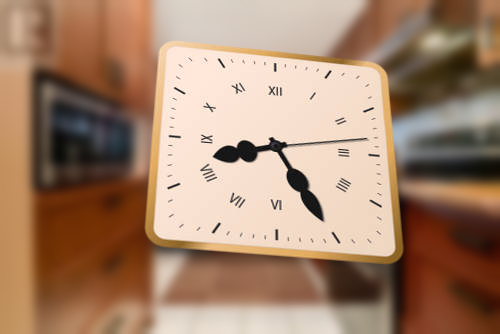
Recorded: 8 h 25 min 13 s
